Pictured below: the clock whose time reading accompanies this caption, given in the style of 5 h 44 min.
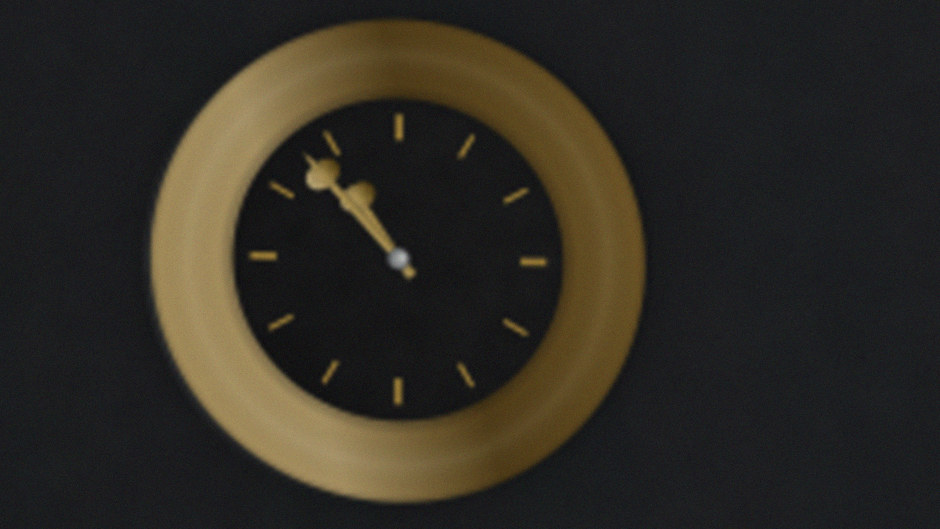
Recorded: 10 h 53 min
